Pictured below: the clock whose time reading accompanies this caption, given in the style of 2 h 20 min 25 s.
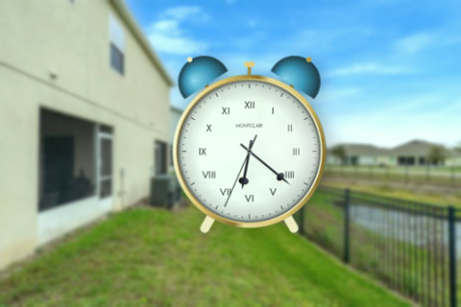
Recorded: 6 h 21 min 34 s
